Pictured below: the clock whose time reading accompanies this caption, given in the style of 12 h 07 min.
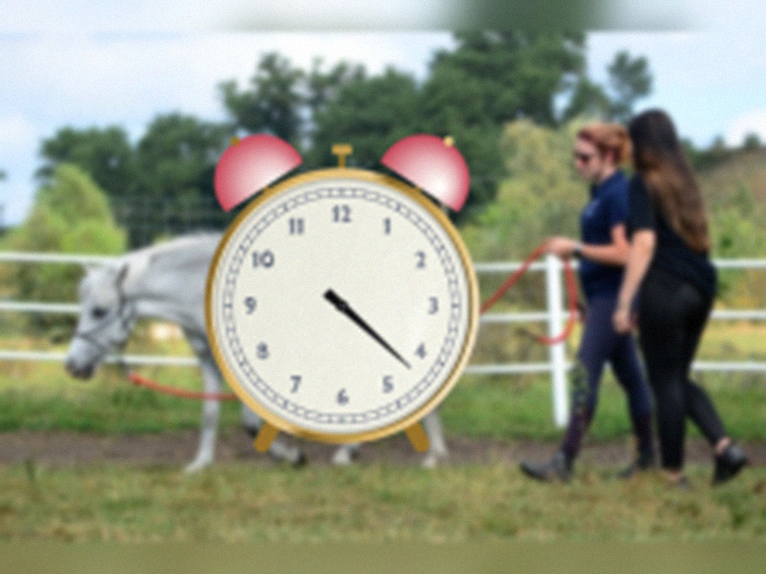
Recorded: 4 h 22 min
